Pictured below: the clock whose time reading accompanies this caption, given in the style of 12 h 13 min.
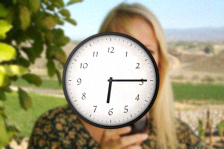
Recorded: 6 h 15 min
